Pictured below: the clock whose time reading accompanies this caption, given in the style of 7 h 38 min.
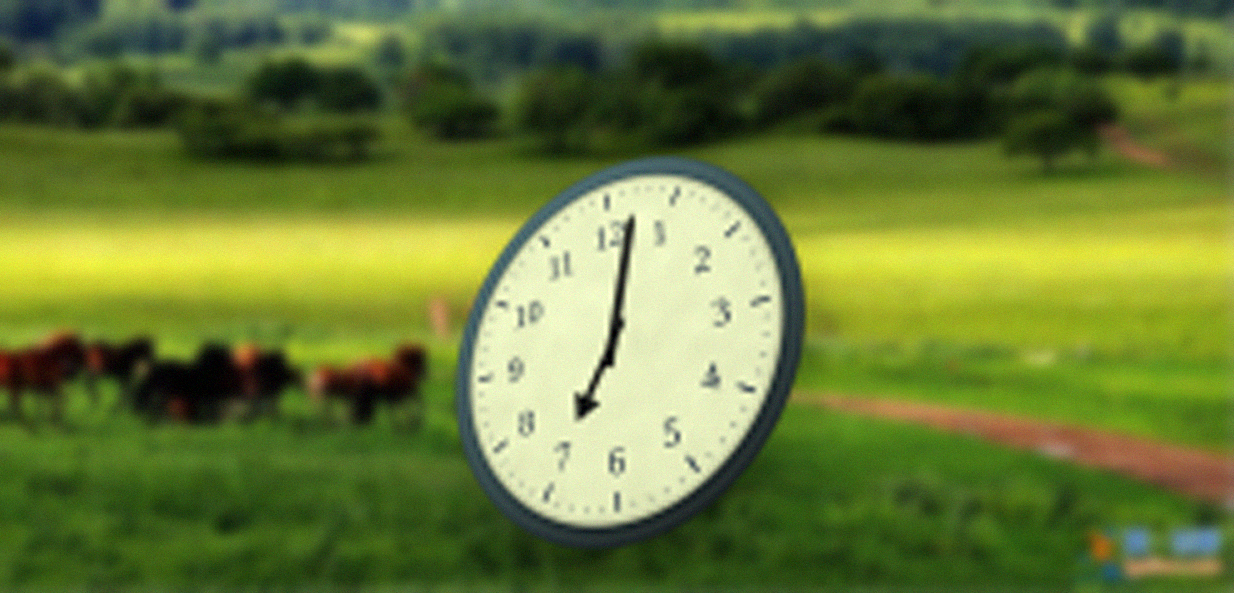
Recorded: 7 h 02 min
